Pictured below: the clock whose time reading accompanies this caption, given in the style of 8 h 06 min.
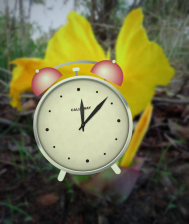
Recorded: 12 h 08 min
